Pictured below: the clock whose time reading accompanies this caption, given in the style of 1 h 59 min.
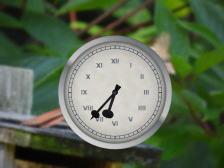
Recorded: 6 h 37 min
